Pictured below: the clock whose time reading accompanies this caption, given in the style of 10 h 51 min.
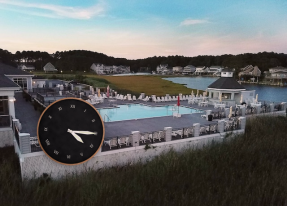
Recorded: 4 h 15 min
